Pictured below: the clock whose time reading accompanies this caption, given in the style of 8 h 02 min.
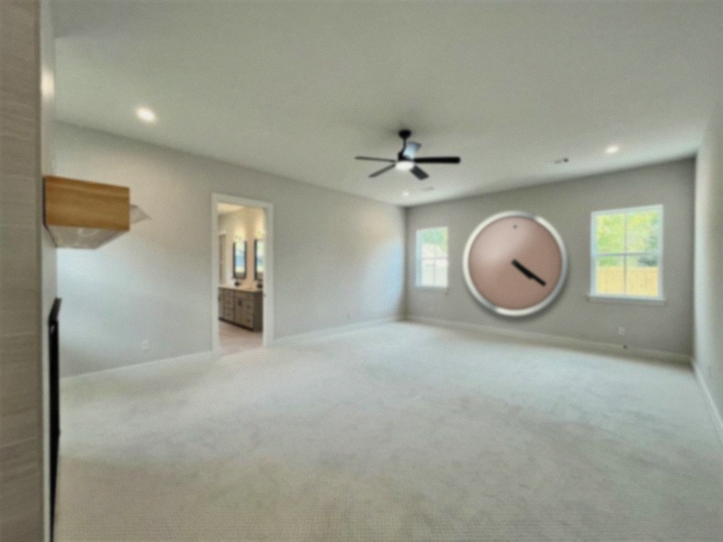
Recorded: 4 h 21 min
